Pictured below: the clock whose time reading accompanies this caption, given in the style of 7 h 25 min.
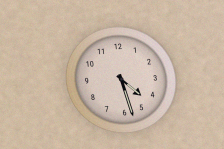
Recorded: 4 h 28 min
